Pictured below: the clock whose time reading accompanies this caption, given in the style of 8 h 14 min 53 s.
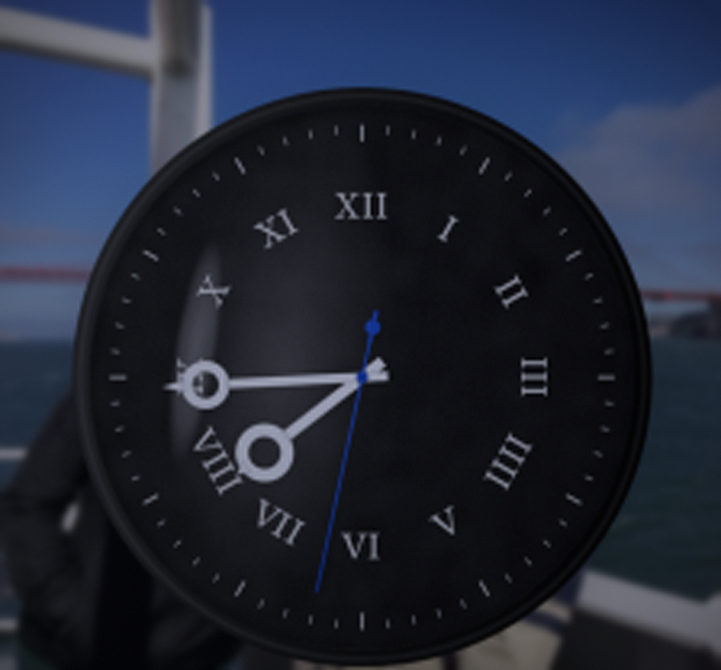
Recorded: 7 h 44 min 32 s
